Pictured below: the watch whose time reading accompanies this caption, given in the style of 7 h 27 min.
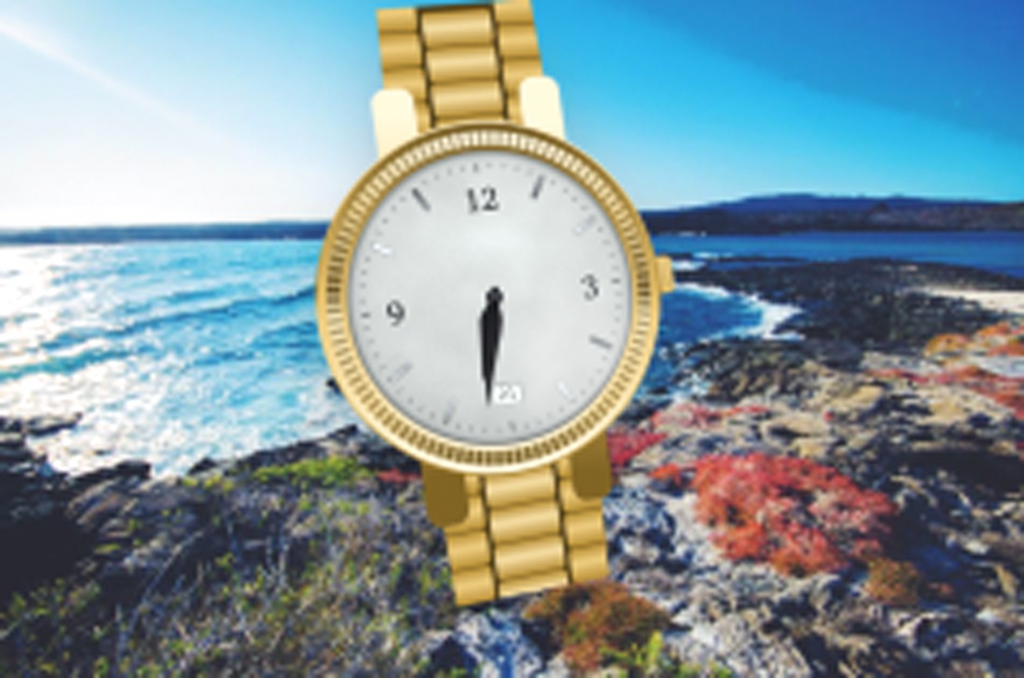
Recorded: 6 h 32 min
